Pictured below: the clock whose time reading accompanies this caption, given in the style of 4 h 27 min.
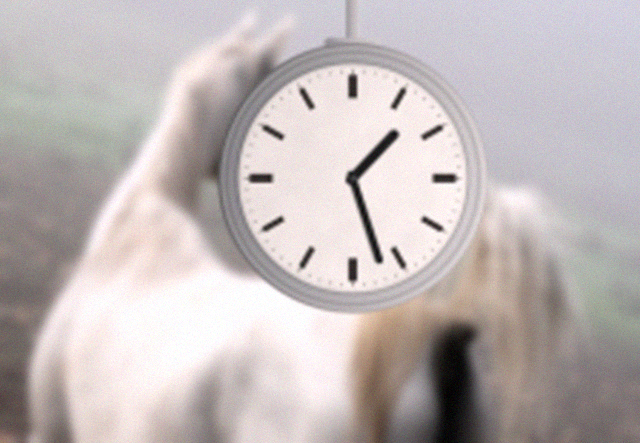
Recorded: 1 h 27 min
